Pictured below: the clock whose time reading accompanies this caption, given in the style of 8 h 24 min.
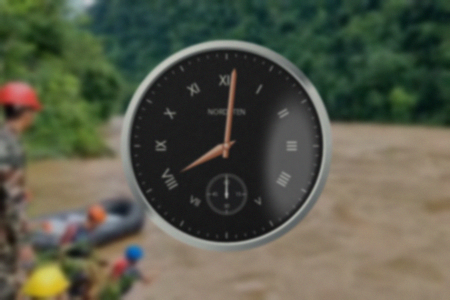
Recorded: 8 h 01 min
